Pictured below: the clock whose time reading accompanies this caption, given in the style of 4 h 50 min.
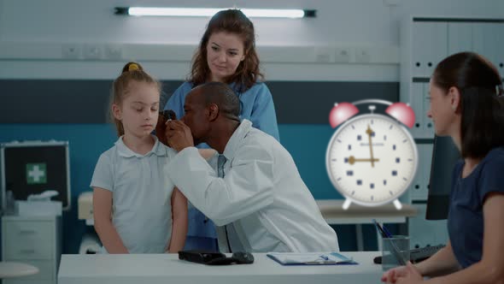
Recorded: 8 h 59 min
